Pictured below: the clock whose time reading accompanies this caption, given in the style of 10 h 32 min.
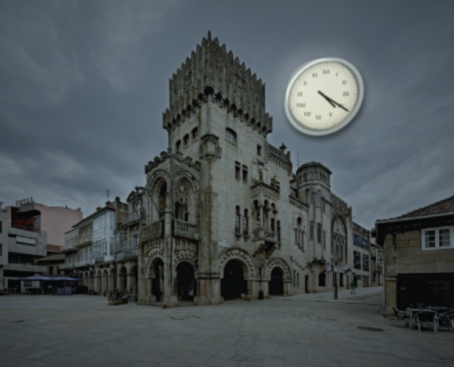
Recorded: 4 h 20 min
